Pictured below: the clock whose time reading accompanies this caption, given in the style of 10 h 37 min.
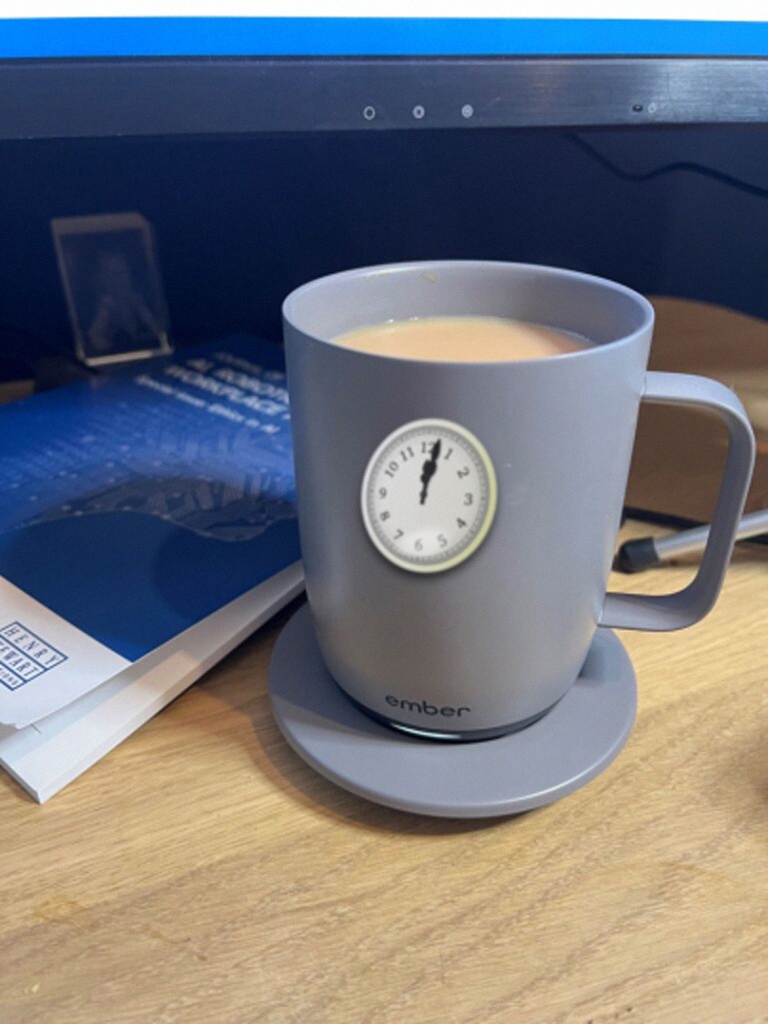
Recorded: 12 h 02 min
